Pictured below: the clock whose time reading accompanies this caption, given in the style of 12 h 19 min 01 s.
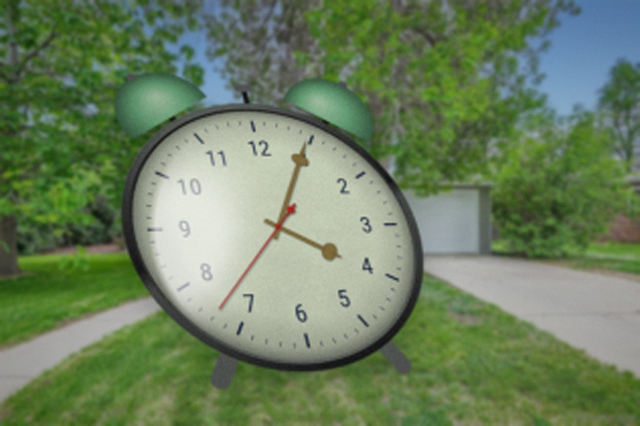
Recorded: 4 h 04 min 37 s
